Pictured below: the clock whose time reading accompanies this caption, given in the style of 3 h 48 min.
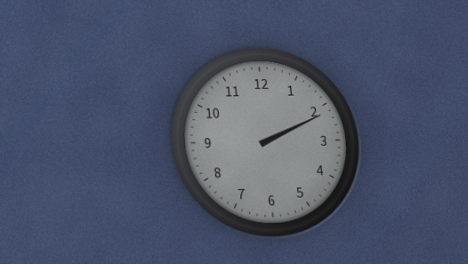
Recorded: 2 h 11 min
